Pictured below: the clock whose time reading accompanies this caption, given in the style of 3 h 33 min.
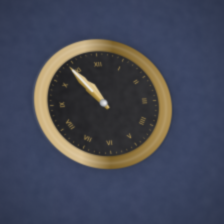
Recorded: 10 h 54 min
